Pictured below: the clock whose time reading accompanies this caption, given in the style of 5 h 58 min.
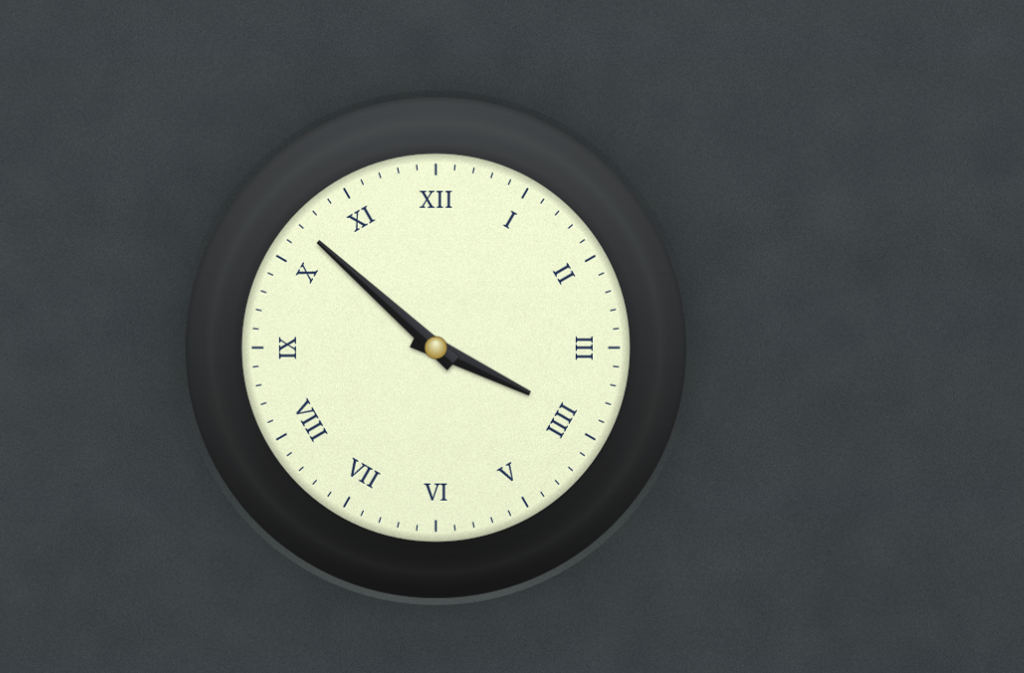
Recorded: 3 h 52 min
